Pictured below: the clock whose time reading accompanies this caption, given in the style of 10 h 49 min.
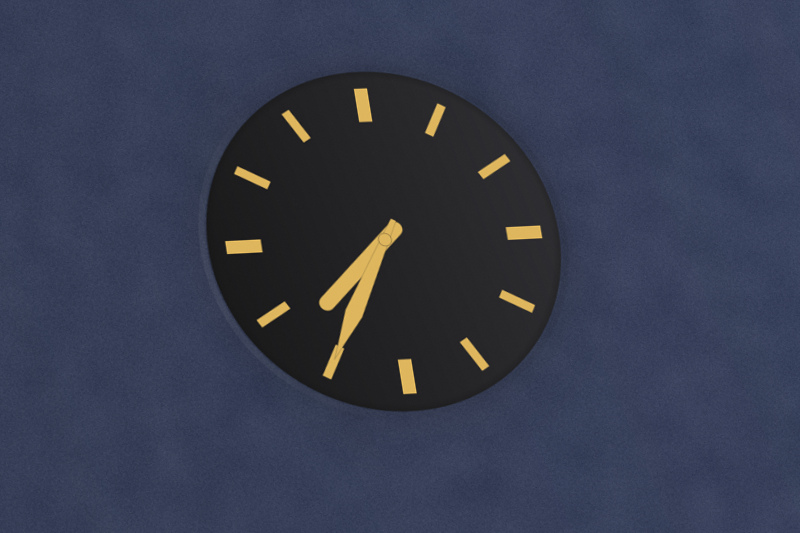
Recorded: 7 h 35 min
